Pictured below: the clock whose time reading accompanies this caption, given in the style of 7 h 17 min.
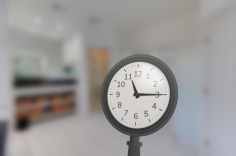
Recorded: 11 h 15 min
